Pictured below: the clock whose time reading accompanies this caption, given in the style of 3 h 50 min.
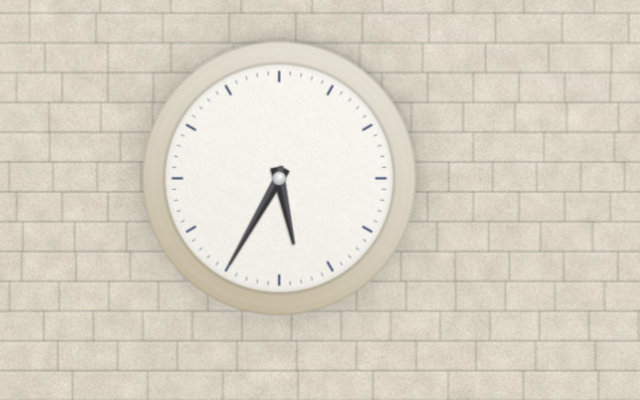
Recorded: 5 h 35 min
